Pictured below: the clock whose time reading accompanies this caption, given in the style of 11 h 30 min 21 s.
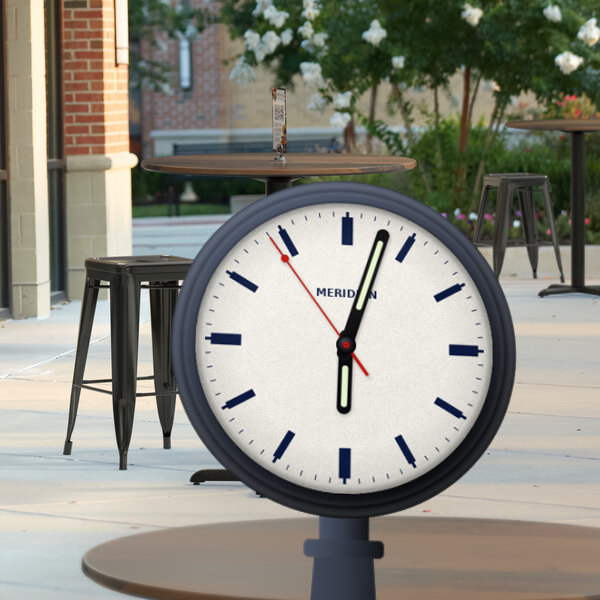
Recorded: 6 h 02 min 54 s
